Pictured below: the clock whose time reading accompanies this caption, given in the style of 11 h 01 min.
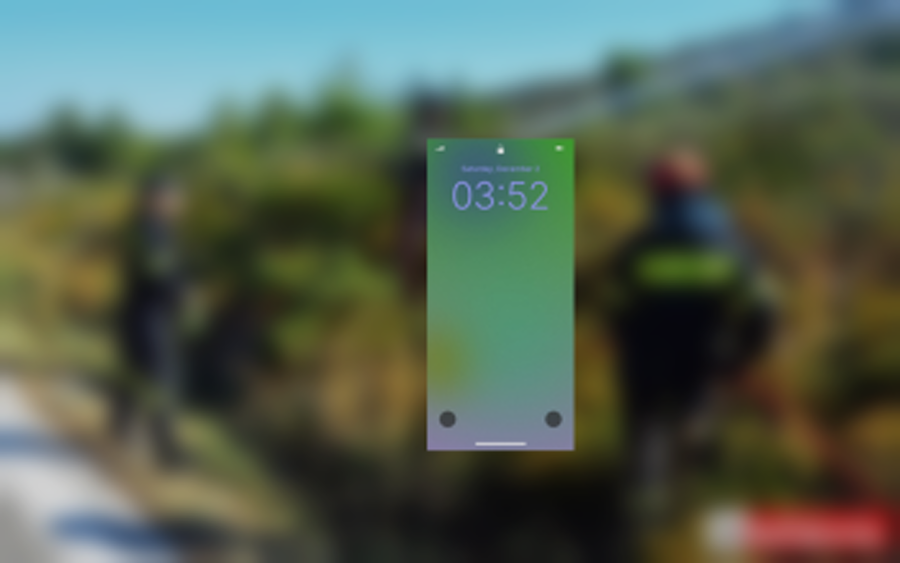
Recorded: 3 h 52 min
